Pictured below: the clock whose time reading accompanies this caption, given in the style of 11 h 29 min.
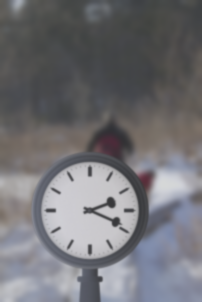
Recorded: 2 h 19 min
